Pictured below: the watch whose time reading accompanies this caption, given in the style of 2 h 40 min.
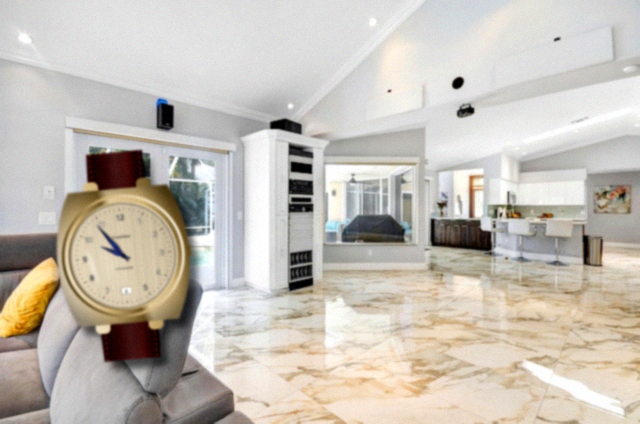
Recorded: 9 h 54 min
